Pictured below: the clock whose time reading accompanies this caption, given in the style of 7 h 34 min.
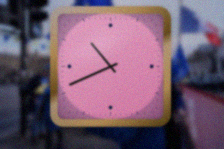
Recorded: 10 h 41 min
